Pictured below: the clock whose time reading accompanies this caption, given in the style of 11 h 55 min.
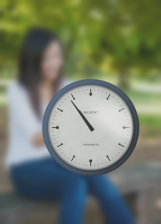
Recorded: 10 h 54 min
